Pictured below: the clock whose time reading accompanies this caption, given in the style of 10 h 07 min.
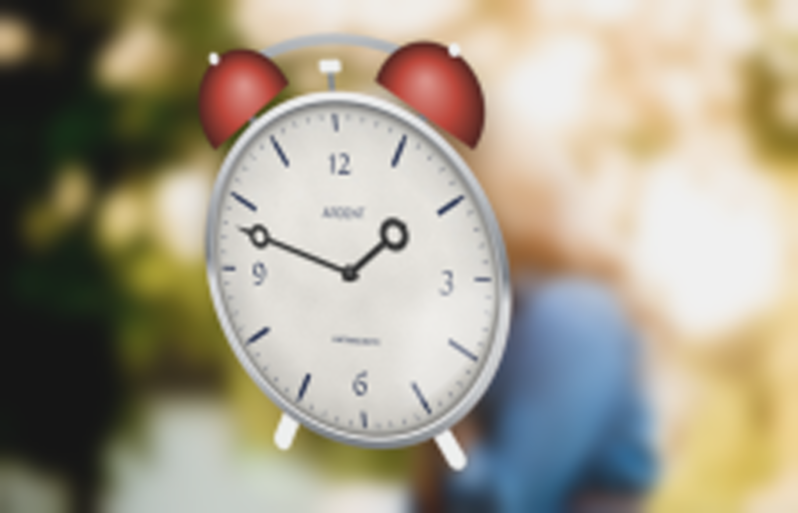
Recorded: 1 h 48 min
